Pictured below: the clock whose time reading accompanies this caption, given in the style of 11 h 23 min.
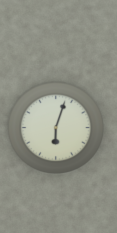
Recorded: 6 h 03 min
